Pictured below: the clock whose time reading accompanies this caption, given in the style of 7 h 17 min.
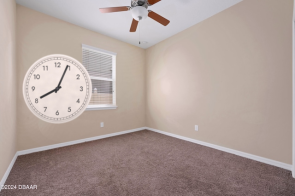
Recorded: 8 h 04 min
